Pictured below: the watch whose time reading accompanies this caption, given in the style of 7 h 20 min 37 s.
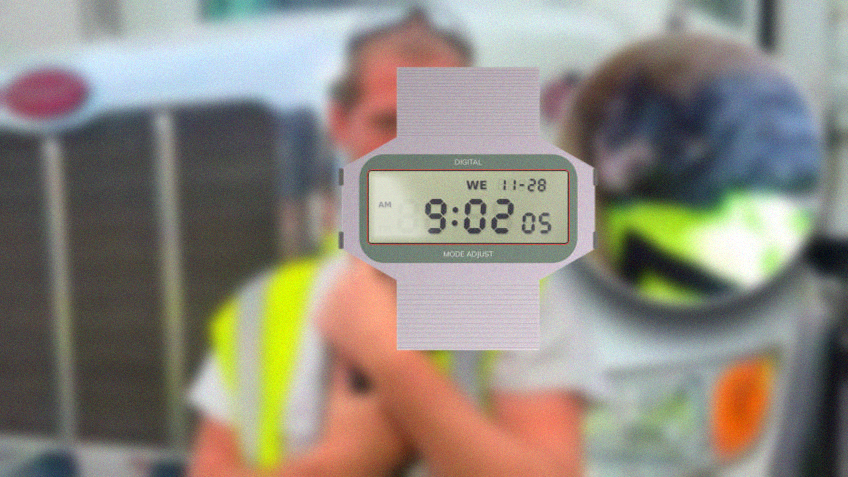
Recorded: 9 h 02 min 05 s
